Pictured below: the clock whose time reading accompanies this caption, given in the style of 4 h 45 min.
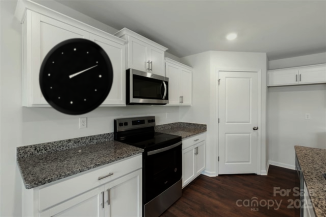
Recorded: 2 h 11 min
